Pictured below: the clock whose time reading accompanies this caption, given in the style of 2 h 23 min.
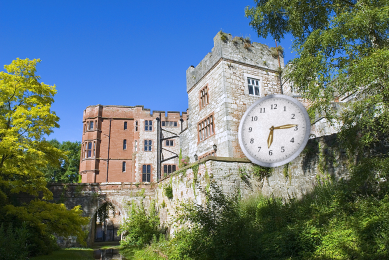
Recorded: 6 h 14 min
